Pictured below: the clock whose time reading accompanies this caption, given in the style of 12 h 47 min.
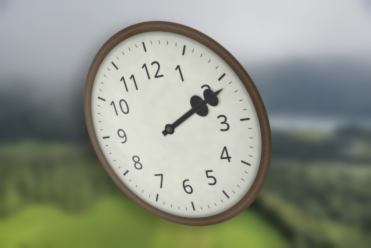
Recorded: 2 h 11 min
